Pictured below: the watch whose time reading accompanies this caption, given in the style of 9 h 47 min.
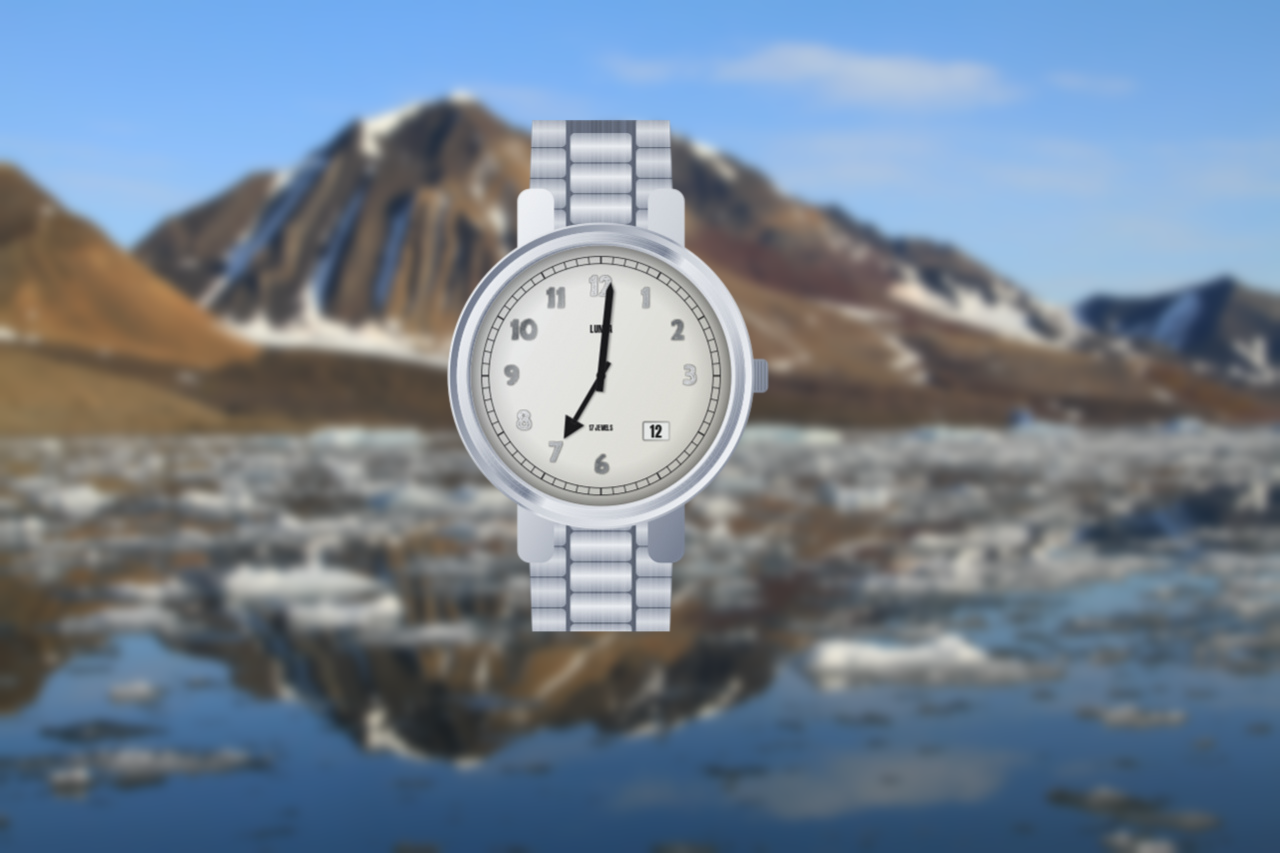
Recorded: 7 h 01 min
